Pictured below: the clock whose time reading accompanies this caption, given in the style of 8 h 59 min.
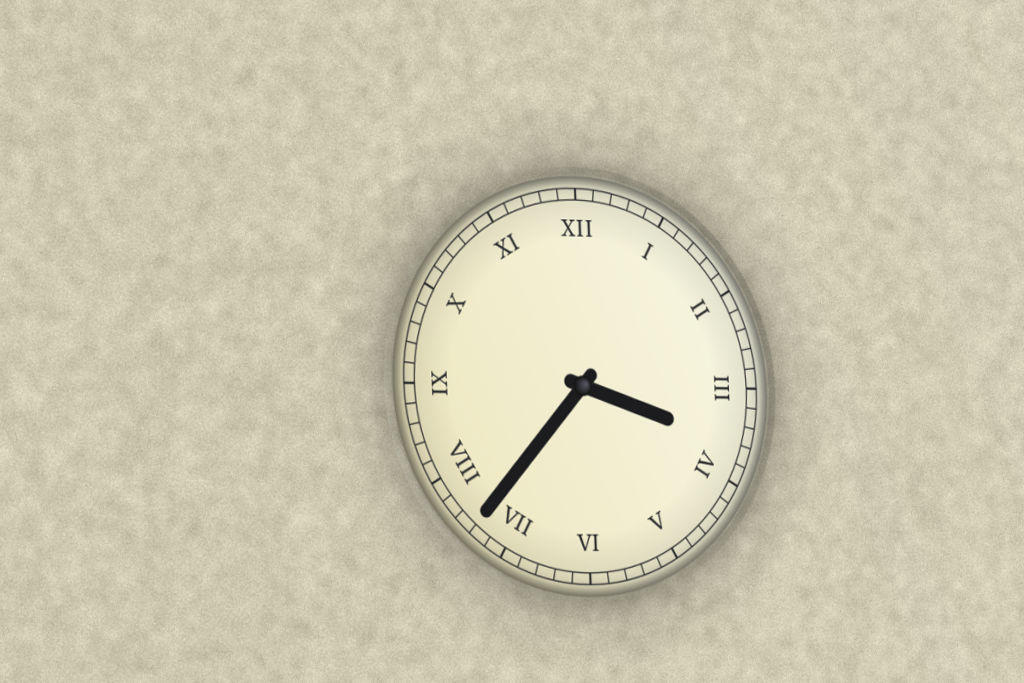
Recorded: 3 h 37 min
